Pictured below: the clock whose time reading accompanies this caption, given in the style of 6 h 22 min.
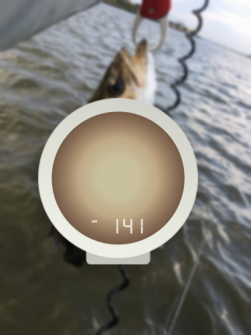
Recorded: 1 h 41 min
